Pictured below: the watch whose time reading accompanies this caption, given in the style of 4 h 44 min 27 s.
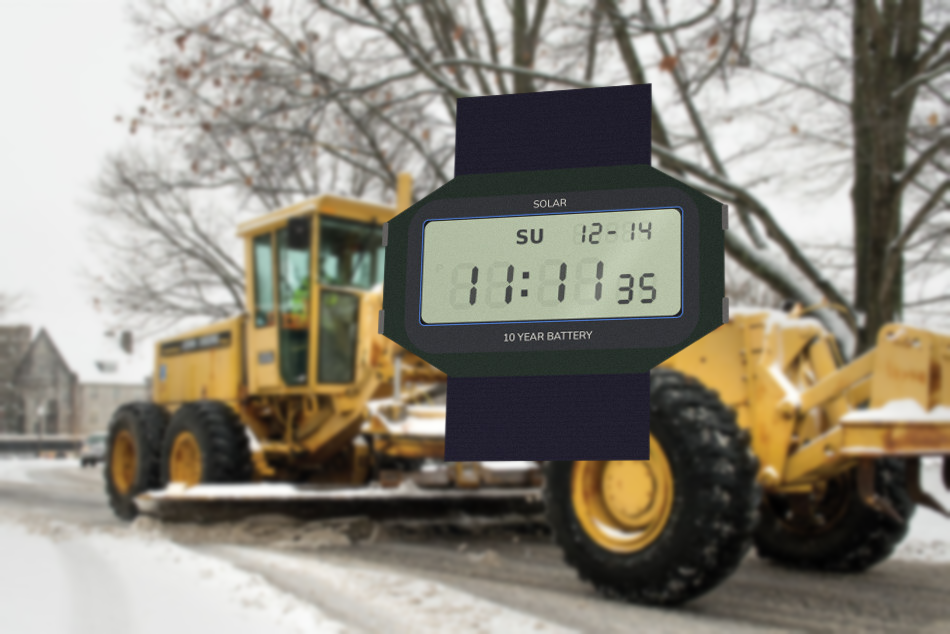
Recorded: 11 h 11 min 35 s
